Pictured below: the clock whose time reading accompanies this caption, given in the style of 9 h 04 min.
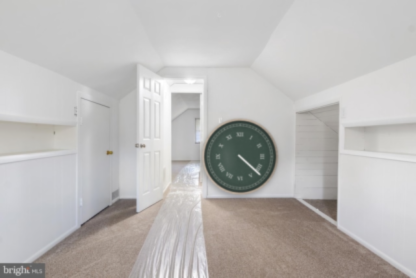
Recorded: 4 h 22 min
